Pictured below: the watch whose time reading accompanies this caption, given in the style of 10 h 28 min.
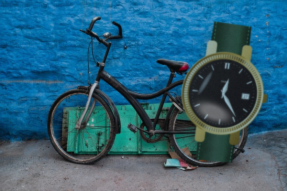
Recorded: 12 h 24 min
